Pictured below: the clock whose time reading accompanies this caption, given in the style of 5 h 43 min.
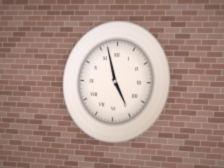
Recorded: 4 h 57 min
